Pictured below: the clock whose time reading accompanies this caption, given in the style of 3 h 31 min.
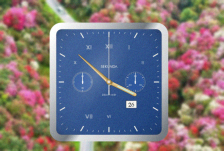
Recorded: 3 h 52 min
